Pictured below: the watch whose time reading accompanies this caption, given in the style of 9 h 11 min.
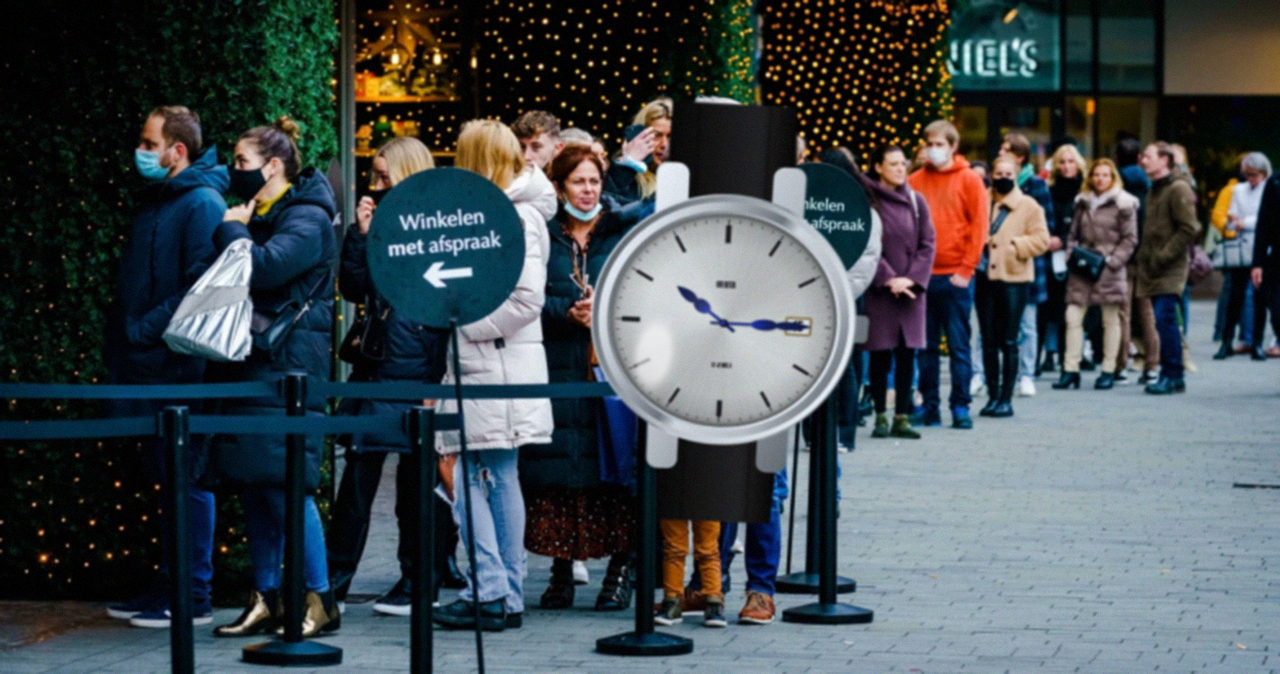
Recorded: 10 h 15 min
